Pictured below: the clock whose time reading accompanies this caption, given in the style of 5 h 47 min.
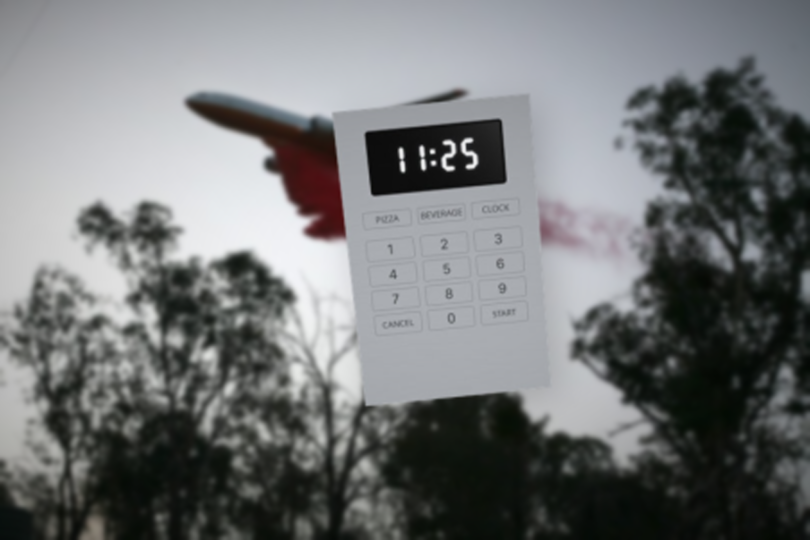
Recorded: 11 h 25 min
